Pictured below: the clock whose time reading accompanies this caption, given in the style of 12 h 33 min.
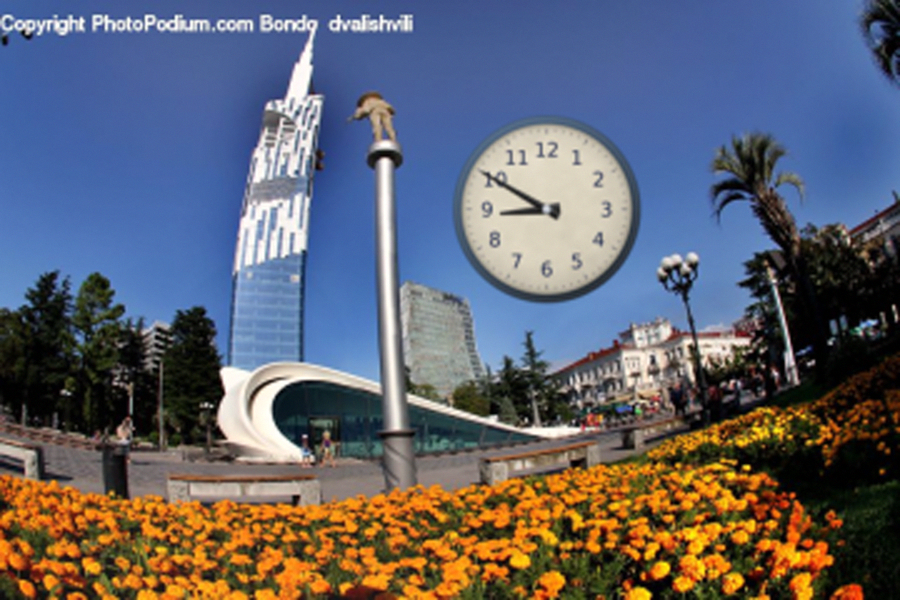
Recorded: 8 h 50 min
